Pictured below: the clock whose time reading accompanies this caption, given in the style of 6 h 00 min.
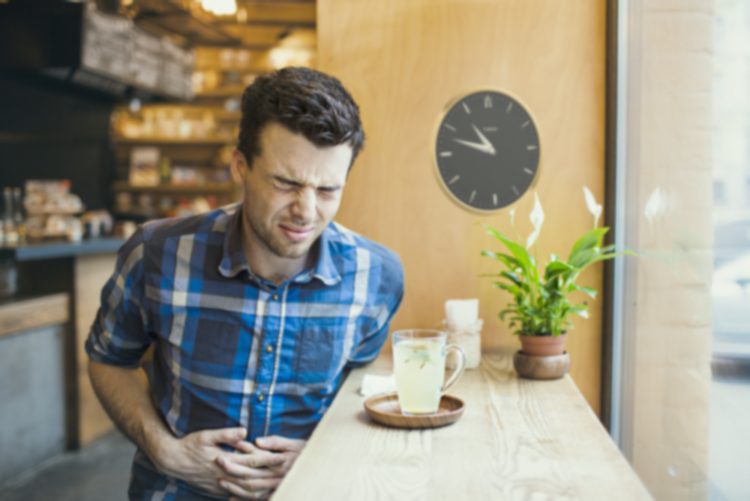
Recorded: 10 h 48 min
